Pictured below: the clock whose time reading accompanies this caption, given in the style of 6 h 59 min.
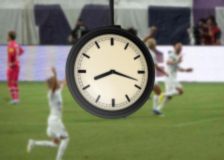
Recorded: 8 h 18 min
